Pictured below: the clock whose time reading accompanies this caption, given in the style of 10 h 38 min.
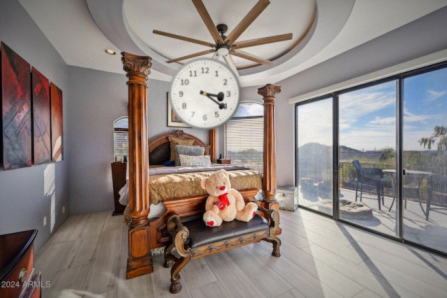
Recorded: 3 h 21 min
